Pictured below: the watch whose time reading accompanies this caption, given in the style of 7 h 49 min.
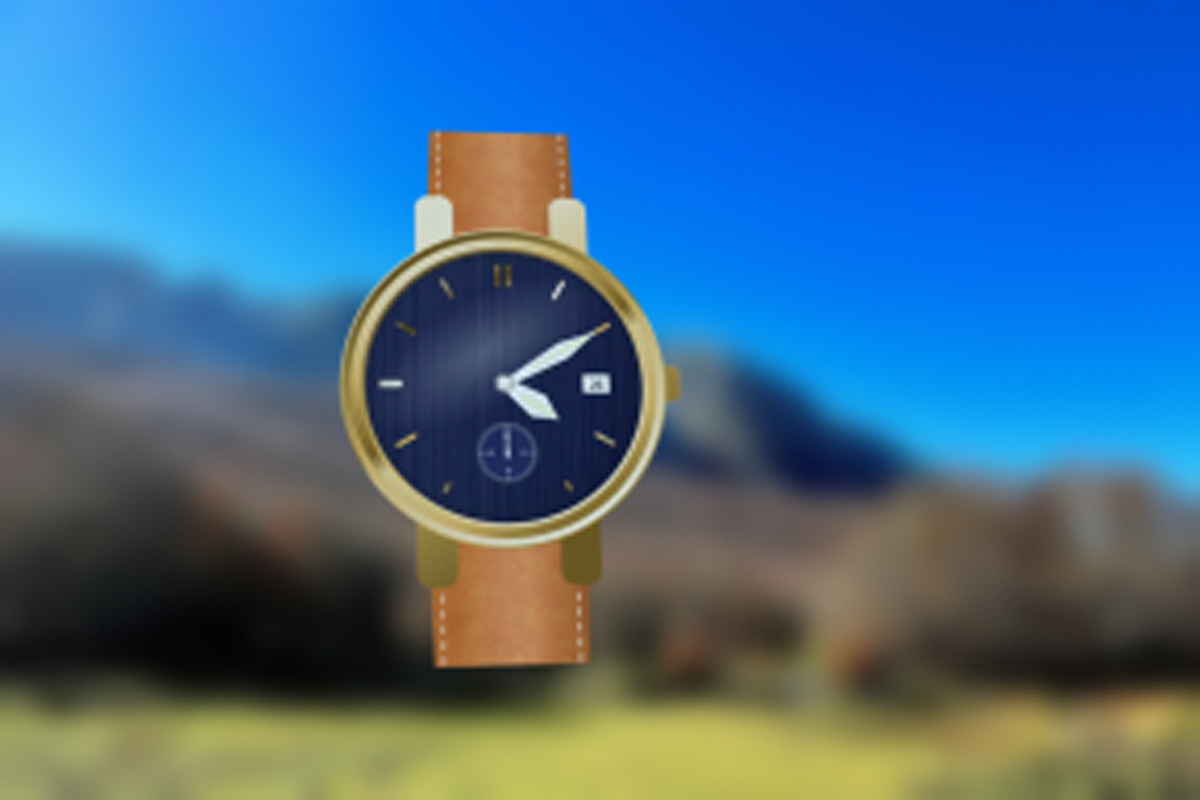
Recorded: 4 h 10 min
